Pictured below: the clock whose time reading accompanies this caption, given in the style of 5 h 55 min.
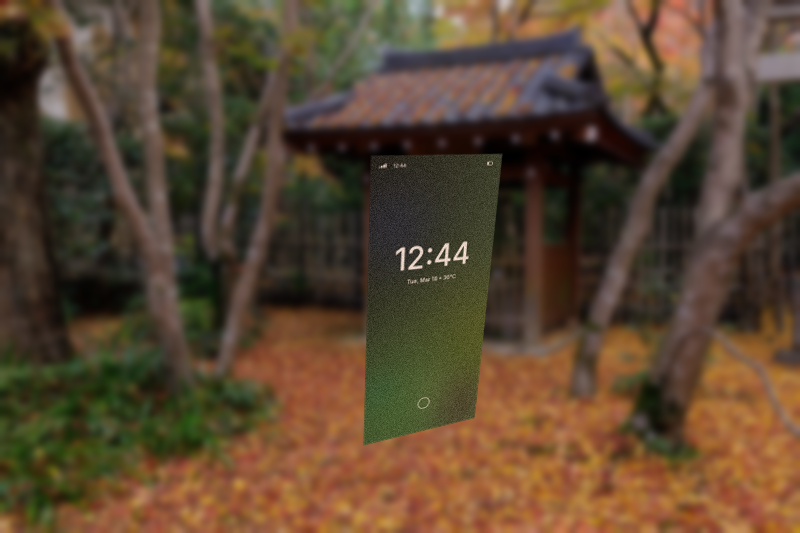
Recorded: 12 h 44 min
